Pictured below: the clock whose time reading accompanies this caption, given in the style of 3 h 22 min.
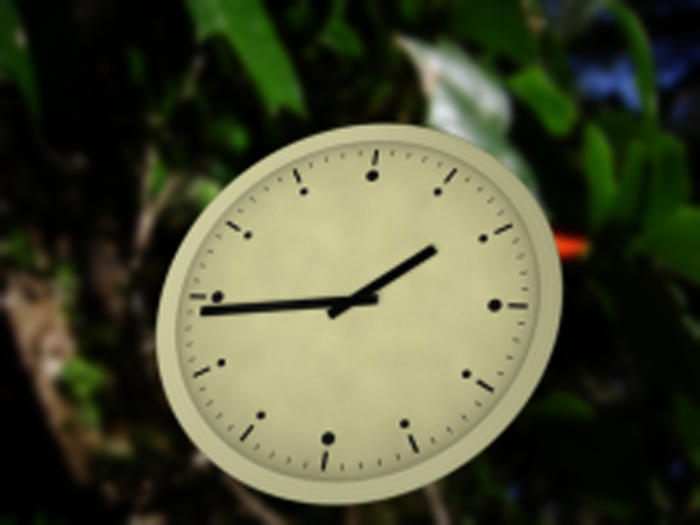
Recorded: 1 h 44 min
